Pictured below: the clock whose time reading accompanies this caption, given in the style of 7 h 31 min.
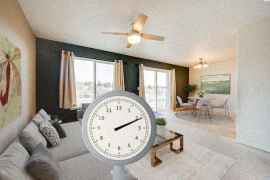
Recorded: 2 h 11 min
